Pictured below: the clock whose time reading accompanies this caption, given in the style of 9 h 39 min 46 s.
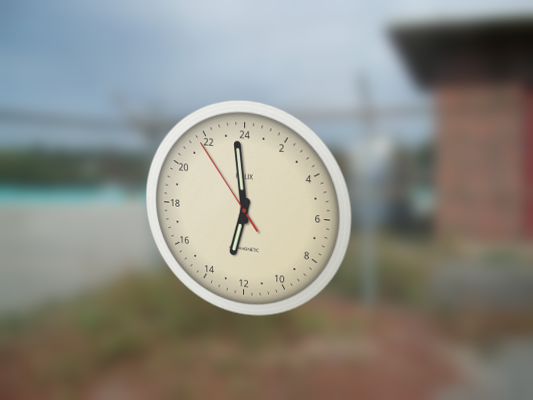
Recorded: 12 h 58 min 54 s
